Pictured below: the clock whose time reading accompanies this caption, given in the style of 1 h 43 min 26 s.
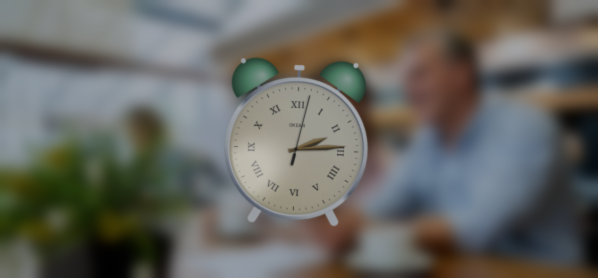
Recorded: 2 h 14 min 02 s
